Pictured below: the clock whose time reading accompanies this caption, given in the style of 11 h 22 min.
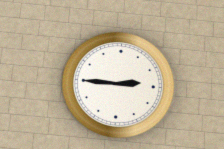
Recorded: 2 h 45 min
